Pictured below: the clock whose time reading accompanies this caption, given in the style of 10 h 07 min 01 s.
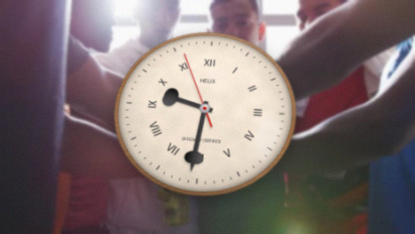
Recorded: 9 h 30 min 56 s
